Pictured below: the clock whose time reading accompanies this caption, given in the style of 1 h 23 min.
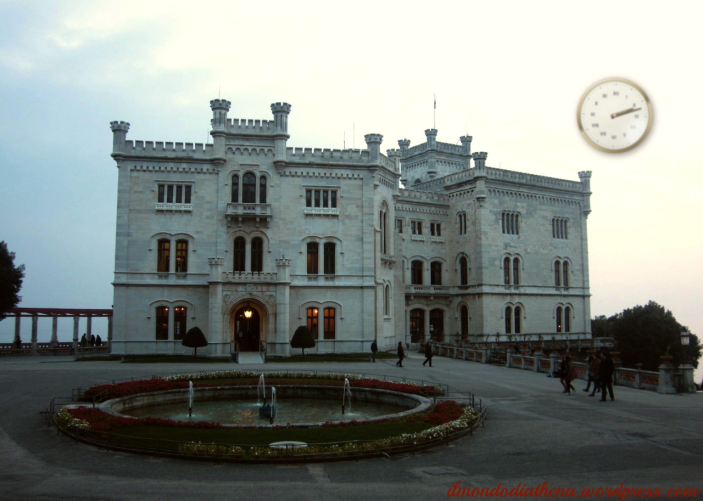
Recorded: 2 h 12 min
